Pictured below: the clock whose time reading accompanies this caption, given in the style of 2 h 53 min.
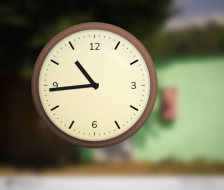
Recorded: 10 h 44 min
